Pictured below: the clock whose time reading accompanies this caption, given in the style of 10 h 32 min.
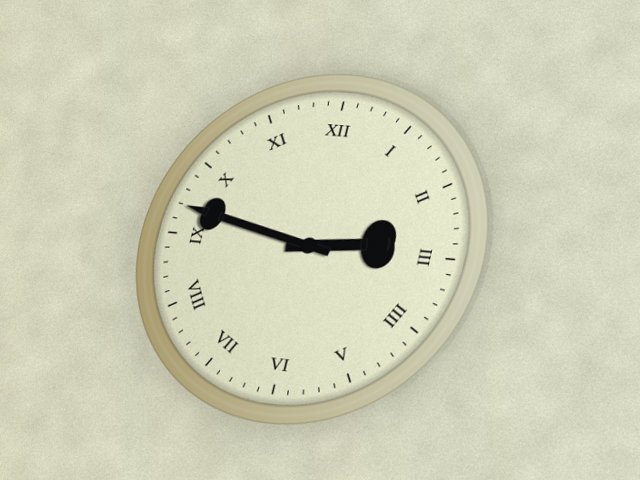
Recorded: 2 h 47 min
